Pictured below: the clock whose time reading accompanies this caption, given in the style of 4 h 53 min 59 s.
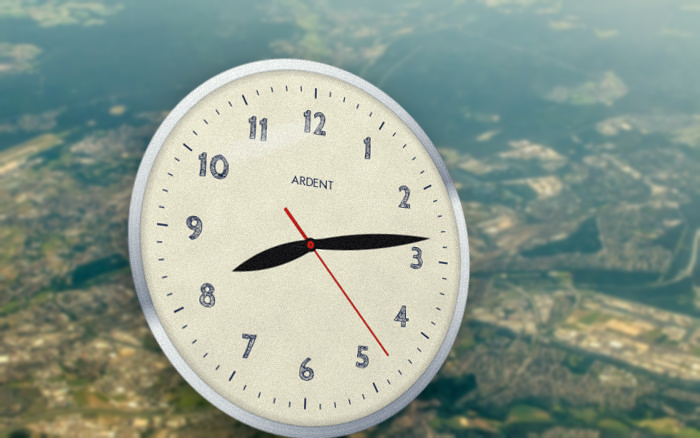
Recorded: 8 h 13 min 23 s
